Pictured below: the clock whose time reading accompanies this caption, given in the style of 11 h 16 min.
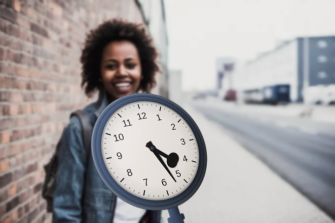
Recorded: 4 h 27 min
